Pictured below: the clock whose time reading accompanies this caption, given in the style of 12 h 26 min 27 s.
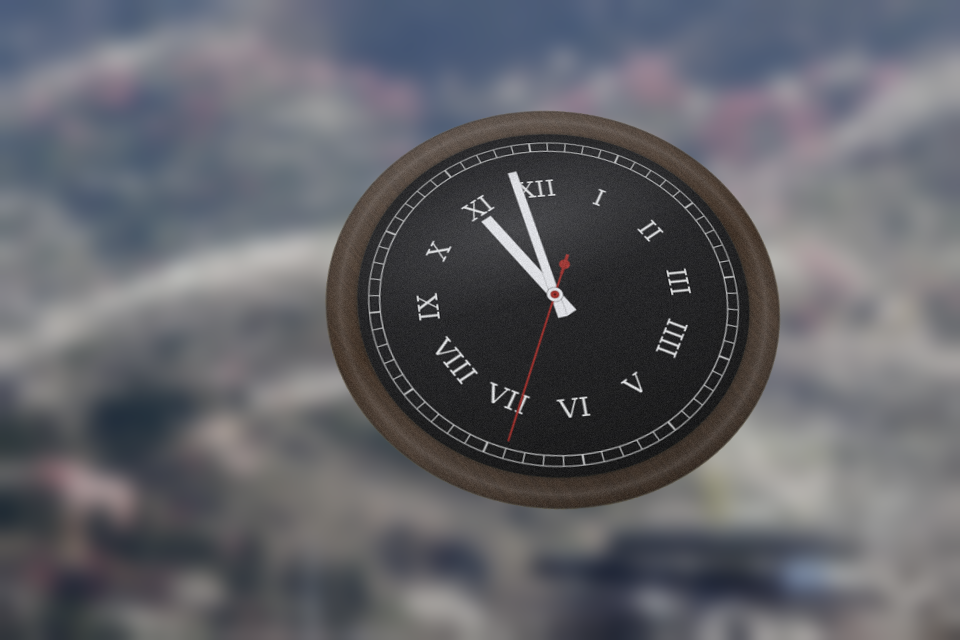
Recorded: 10 h 58 min 34 s
